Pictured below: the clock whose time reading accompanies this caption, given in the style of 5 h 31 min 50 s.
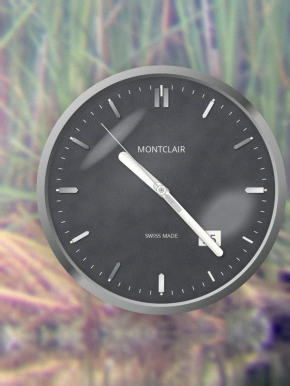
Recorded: 10 h 22 min 53 s
